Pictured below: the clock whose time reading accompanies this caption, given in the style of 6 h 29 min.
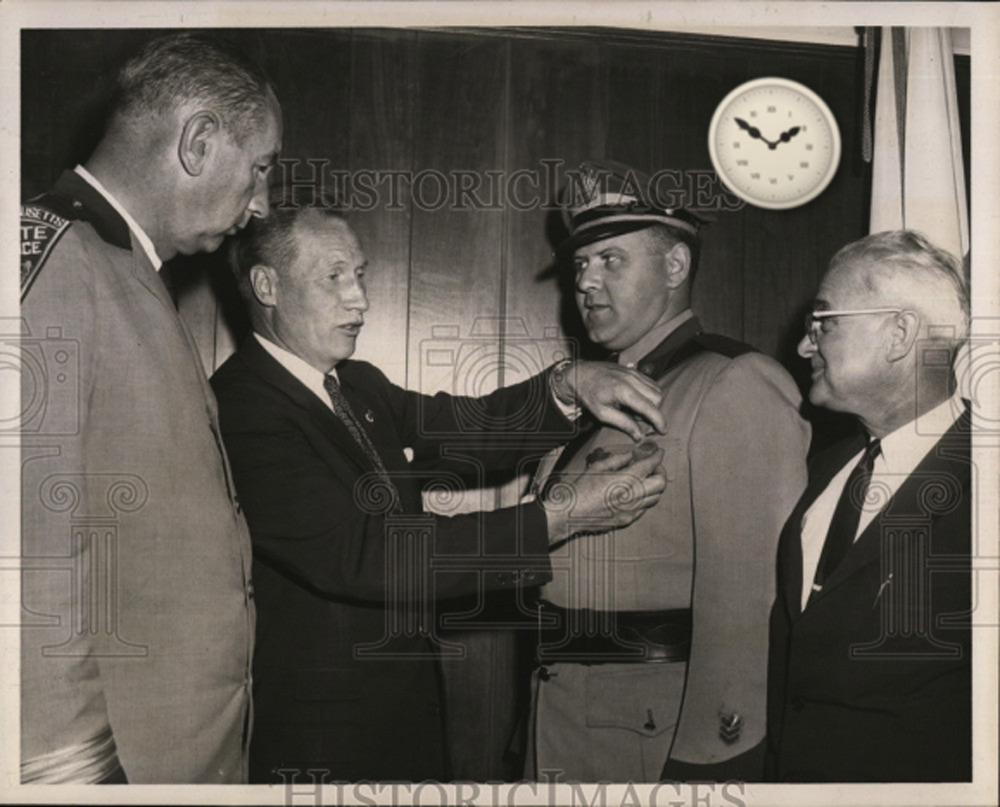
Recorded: 1 h 51 min
